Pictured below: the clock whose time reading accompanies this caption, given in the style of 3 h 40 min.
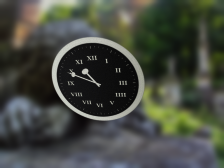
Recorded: 10 h 49 min
